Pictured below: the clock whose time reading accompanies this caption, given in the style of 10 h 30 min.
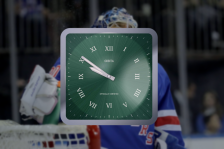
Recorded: 9 h 51 min
